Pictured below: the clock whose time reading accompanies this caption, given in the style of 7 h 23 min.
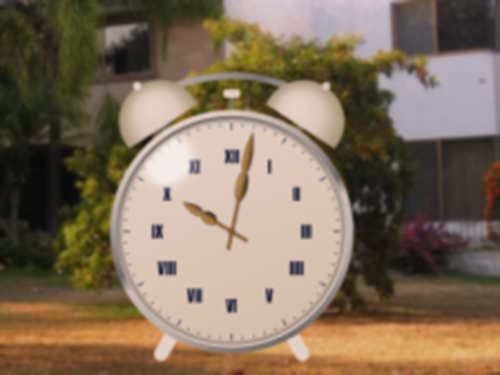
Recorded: 10 h 02 min
